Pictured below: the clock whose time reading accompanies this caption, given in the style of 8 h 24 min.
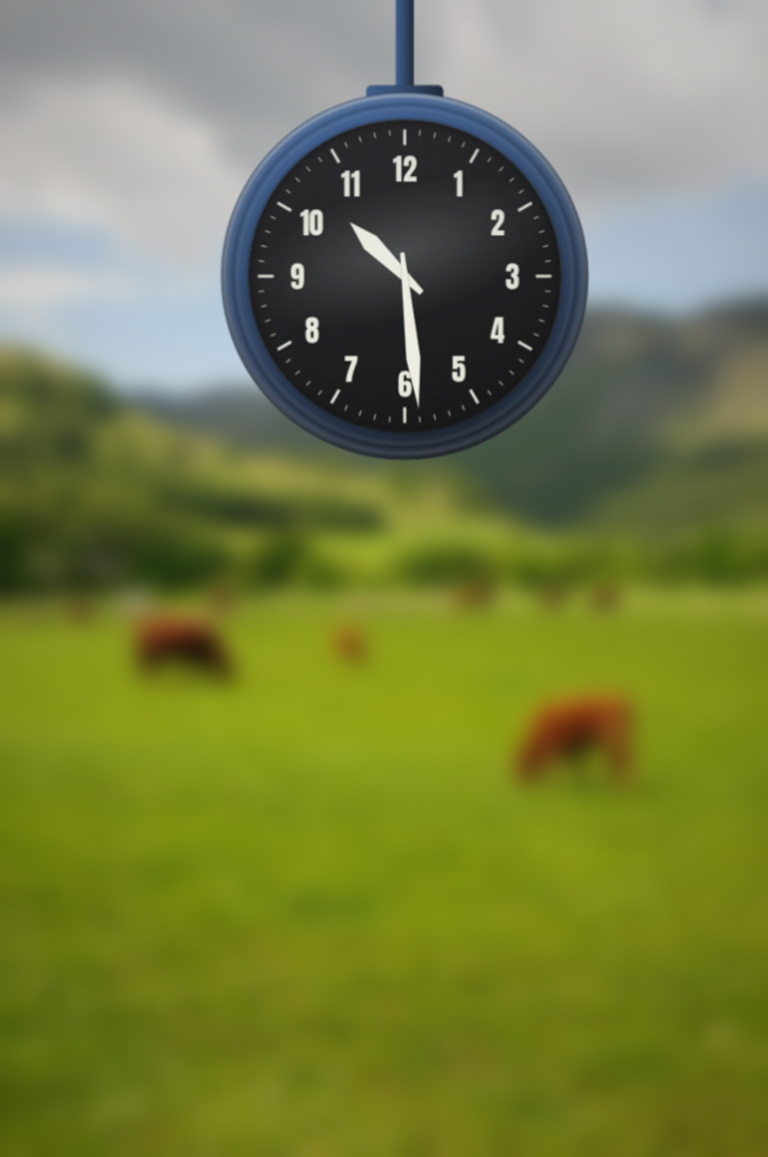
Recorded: 10 h 29 min
